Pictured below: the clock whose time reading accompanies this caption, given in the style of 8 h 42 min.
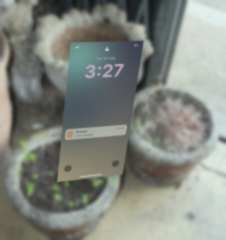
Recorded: 3 h 27 min
